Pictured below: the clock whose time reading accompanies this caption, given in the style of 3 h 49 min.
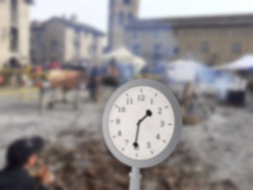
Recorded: 1 h 31 min
